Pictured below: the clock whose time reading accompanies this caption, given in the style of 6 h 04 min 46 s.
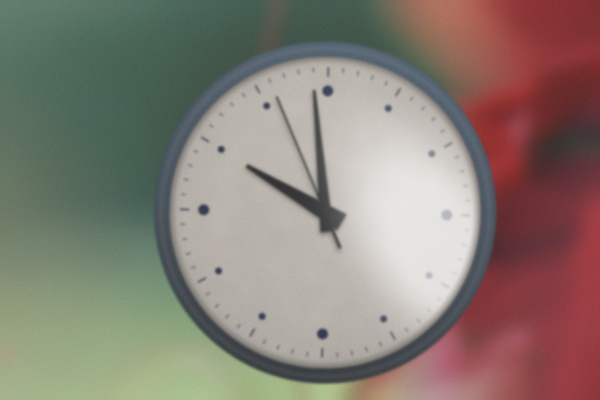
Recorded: 9 h 58 min 56 s
